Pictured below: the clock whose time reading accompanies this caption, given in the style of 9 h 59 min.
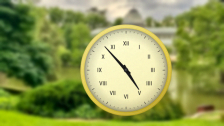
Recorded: 4 h 53 min
